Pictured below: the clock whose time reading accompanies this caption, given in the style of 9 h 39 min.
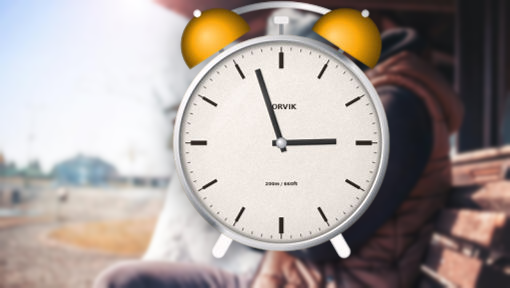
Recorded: 2 h 57 min
